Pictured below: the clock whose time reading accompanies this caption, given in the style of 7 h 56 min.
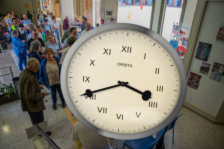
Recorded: 3 h 41 min
